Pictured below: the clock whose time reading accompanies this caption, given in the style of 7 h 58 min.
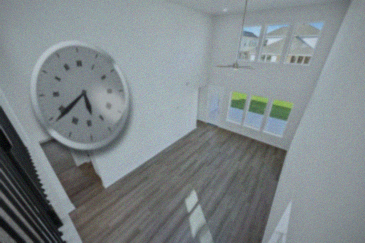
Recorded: 5 h 39 min
